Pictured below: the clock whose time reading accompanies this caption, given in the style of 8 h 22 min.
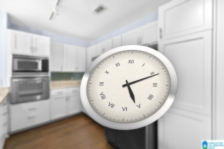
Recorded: 5 h 11 min
